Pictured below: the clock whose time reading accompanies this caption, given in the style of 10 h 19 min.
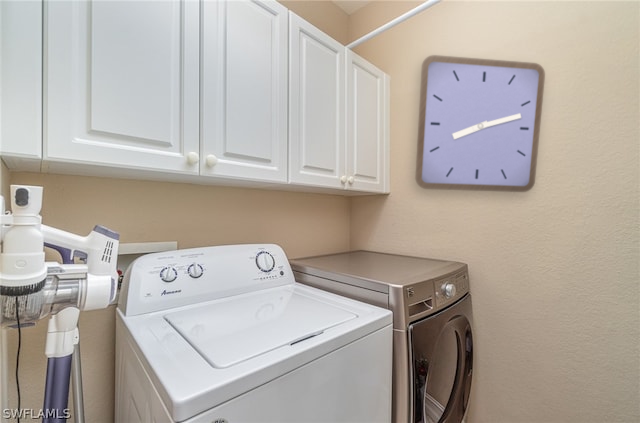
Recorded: 8 h 12 min
